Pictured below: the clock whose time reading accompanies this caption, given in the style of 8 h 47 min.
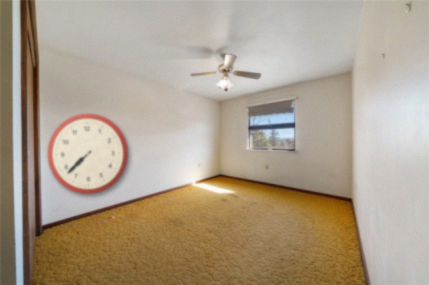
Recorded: 7 h 38 min
